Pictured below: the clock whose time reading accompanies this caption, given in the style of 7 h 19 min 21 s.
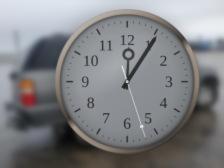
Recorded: 12 h 05 min 27 s
